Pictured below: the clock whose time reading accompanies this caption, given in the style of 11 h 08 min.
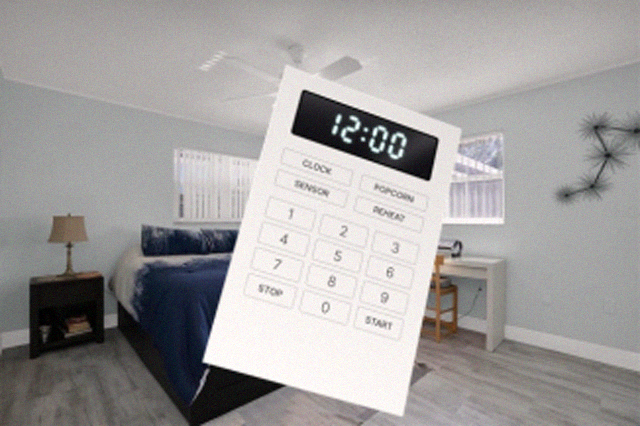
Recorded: 12 h 00 min
